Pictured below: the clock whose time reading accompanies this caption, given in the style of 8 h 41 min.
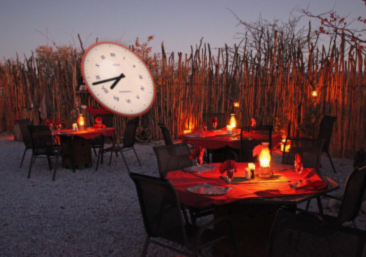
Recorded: 7 h 43 min
